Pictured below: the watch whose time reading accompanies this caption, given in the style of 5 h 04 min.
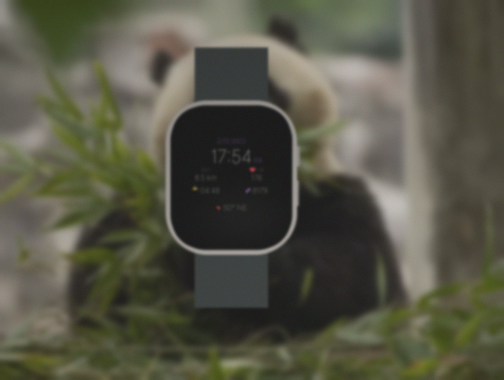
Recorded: 17 h 54 min
